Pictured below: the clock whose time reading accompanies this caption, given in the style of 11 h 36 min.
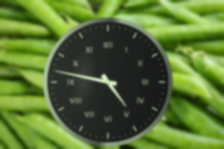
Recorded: 4 h 47 min
